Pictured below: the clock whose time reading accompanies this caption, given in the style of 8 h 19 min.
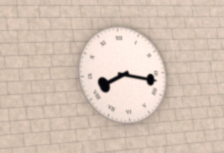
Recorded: 8 h 17 min
